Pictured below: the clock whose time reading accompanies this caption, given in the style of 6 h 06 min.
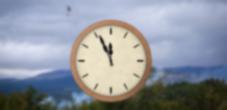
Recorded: 11 h 56 min
